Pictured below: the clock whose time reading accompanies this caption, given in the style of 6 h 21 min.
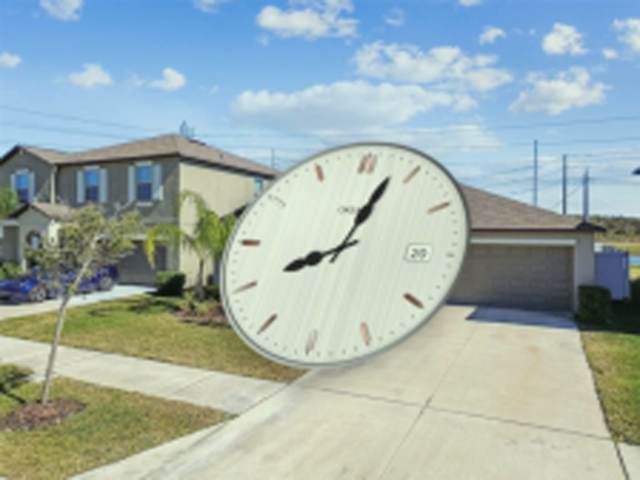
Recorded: 8 h 03 min
